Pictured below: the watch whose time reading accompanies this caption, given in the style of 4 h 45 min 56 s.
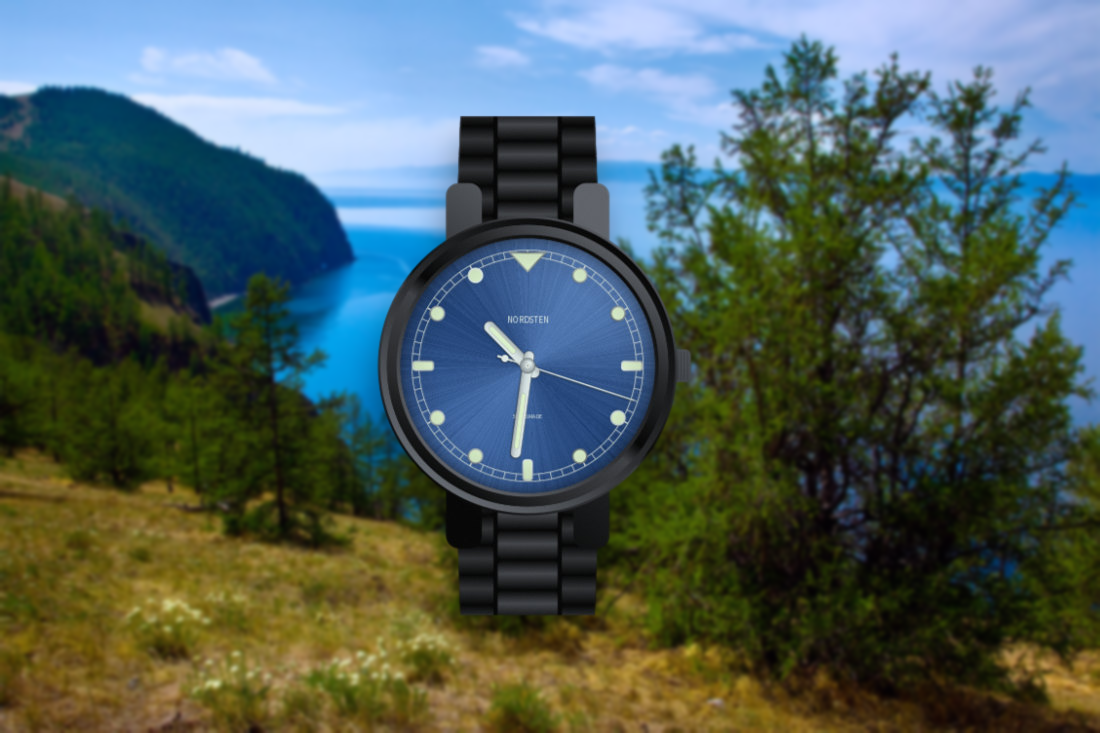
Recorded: 10 h 31 min 18 s
